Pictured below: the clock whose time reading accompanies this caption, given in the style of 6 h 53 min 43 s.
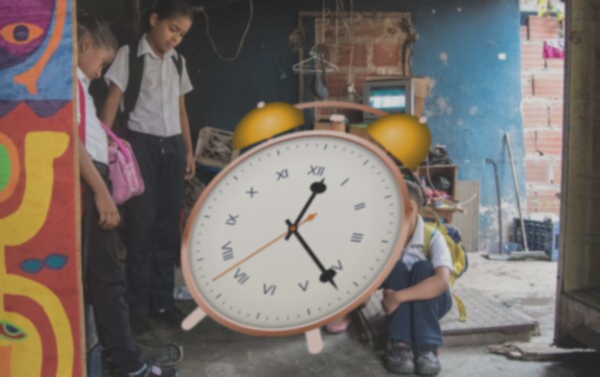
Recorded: 12 h 21 min 37 s
